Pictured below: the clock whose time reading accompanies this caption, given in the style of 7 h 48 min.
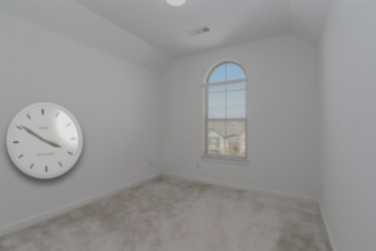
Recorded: 3 h 51 min
